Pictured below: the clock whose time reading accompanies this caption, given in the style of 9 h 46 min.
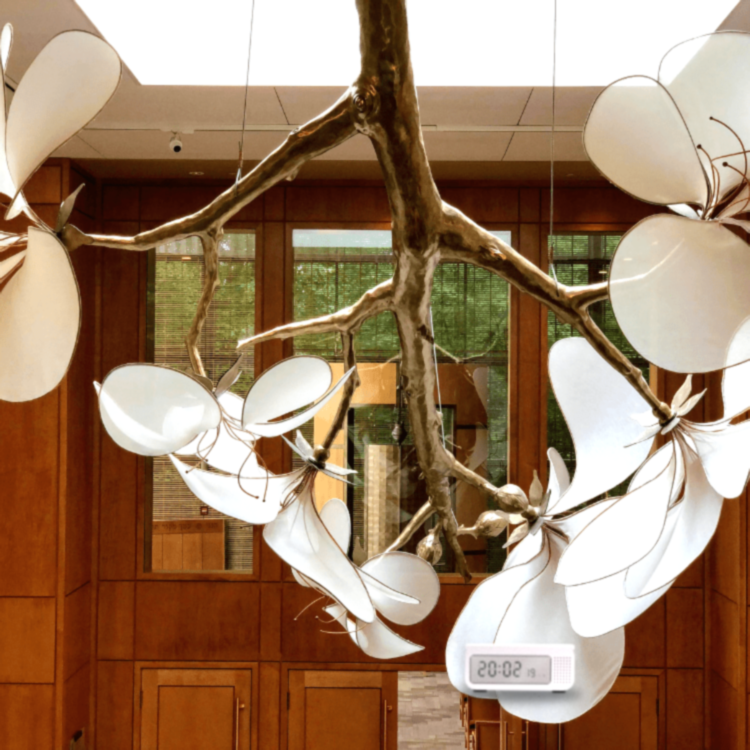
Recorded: 20 h 02 min
